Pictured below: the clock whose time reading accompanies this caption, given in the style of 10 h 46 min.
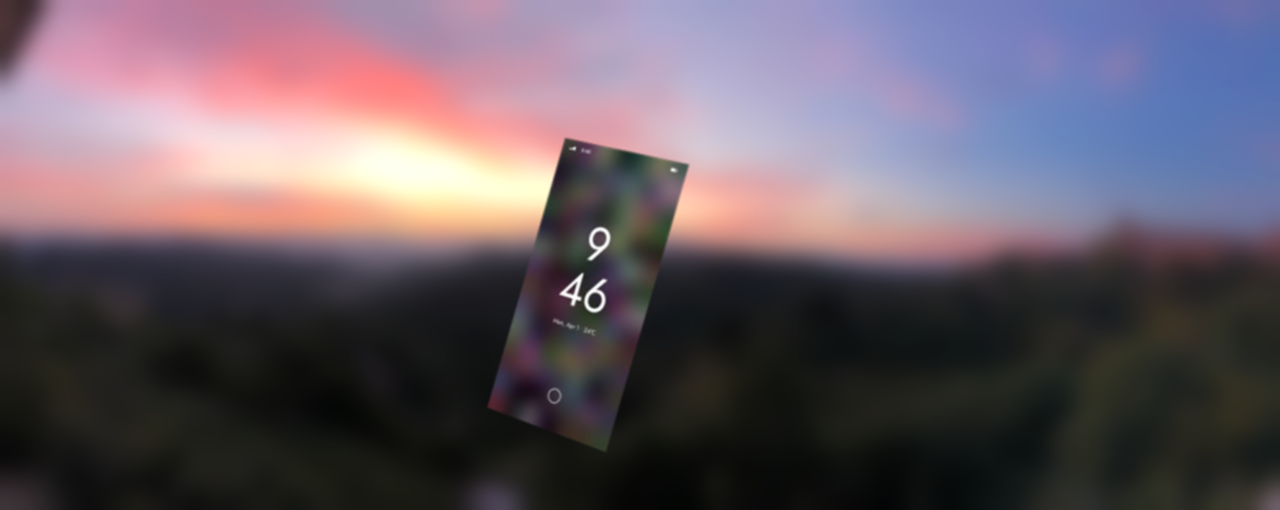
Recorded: 9 h 46 min
